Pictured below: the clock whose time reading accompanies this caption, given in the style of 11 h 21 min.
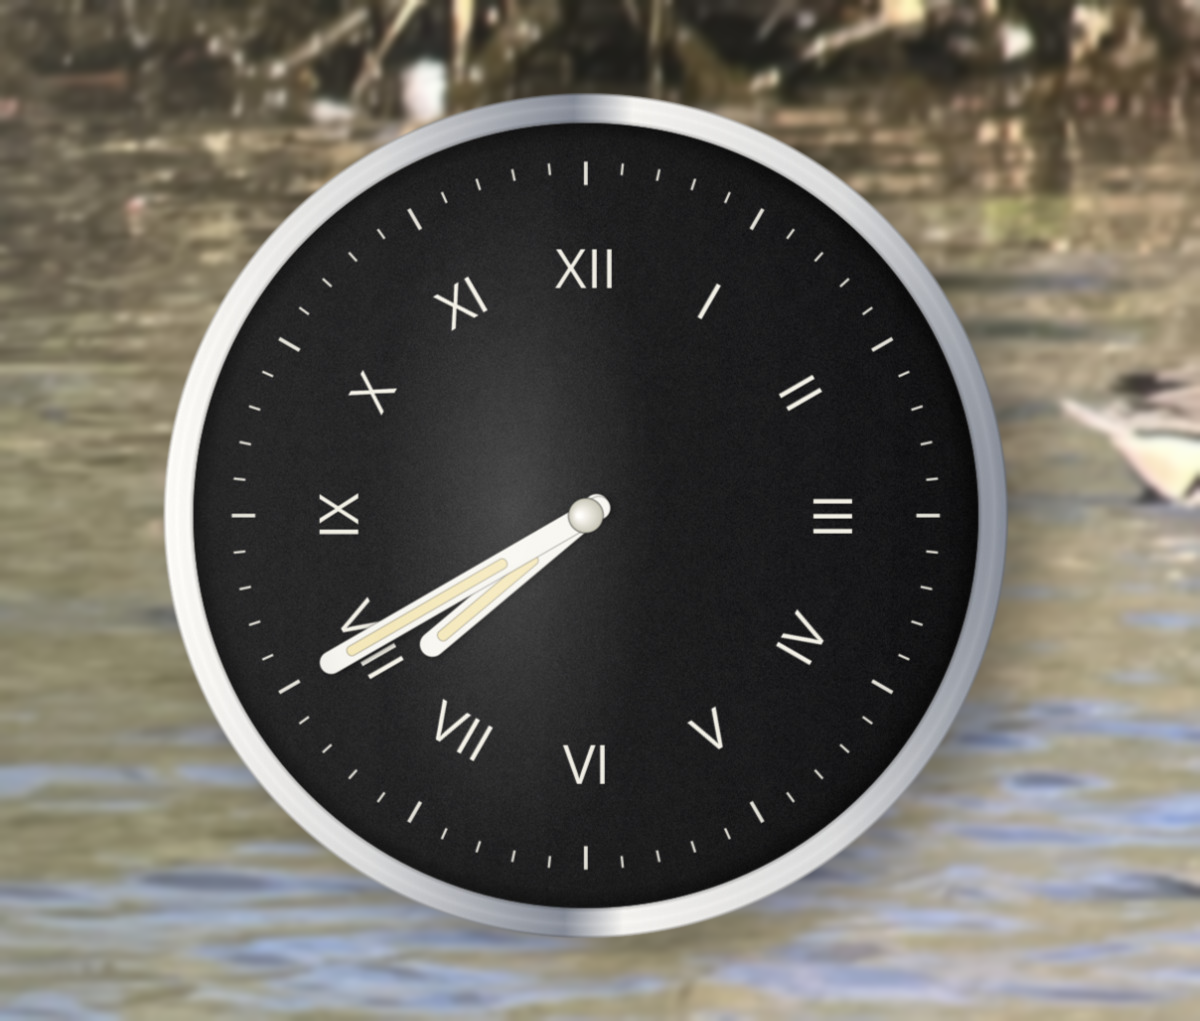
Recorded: 7 h 40 min
